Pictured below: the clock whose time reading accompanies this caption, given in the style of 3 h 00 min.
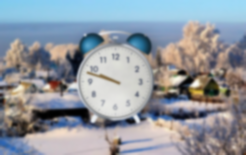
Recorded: 9 h 48 min
